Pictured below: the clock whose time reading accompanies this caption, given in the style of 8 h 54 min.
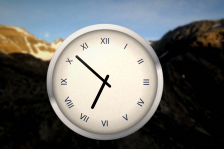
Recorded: 6 h 52 min
